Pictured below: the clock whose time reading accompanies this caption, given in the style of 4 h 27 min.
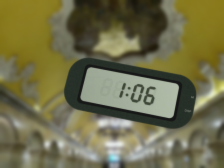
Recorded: 1 h 06 min
